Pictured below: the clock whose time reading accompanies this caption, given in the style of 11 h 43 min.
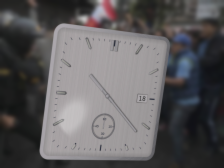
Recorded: 10 h 22 min
